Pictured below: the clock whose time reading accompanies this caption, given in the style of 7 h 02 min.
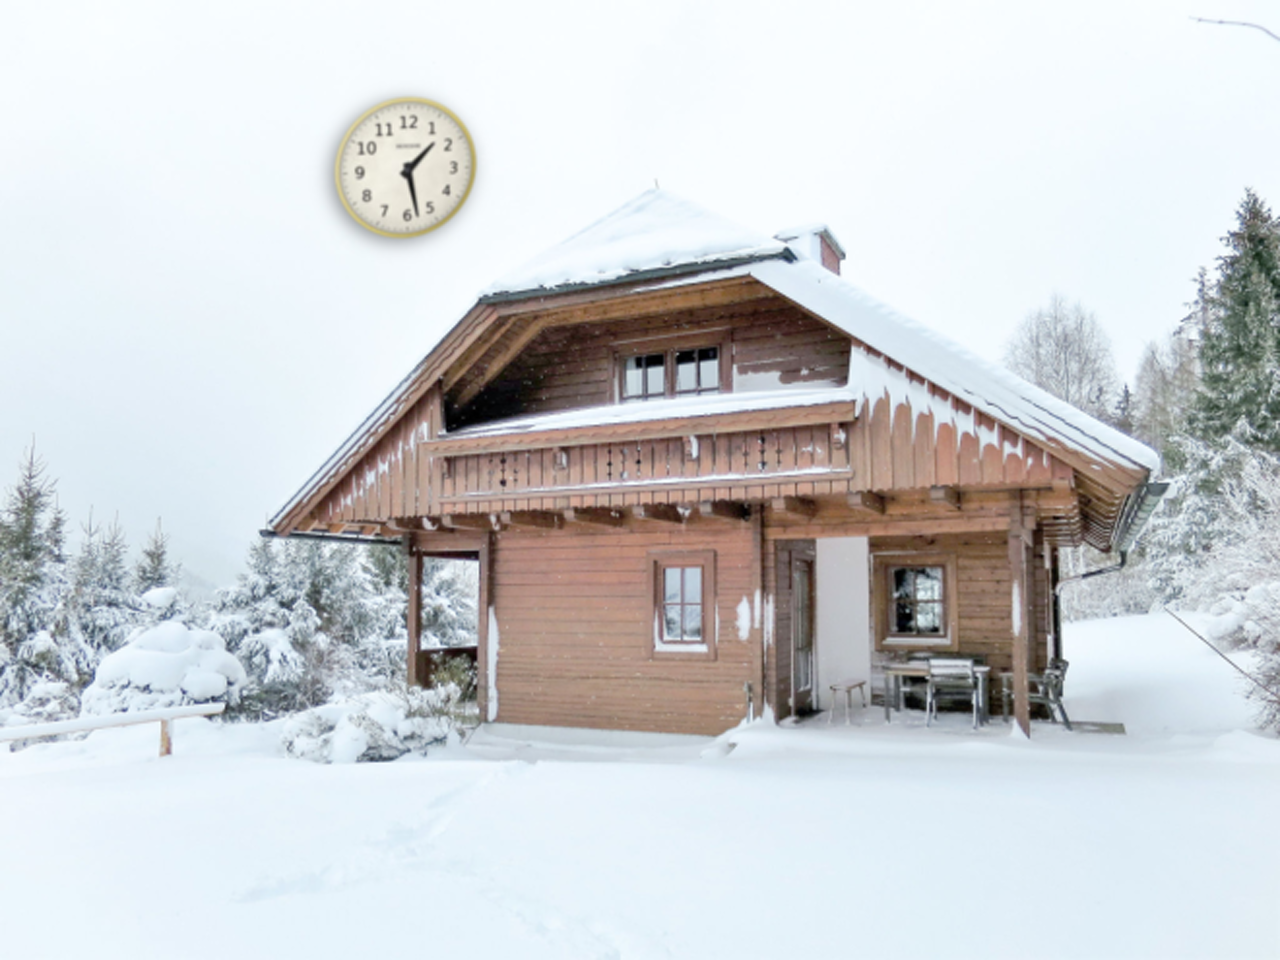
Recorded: 1 h 28 min
